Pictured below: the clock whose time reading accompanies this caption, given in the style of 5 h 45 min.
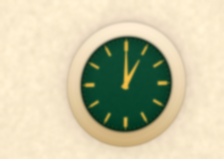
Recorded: 1 h 00 min
